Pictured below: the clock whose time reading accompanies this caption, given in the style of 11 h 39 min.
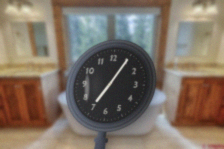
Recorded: 7 h 05 min
